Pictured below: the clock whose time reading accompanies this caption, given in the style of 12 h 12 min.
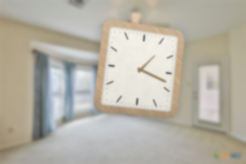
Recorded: 1 h 18 min
